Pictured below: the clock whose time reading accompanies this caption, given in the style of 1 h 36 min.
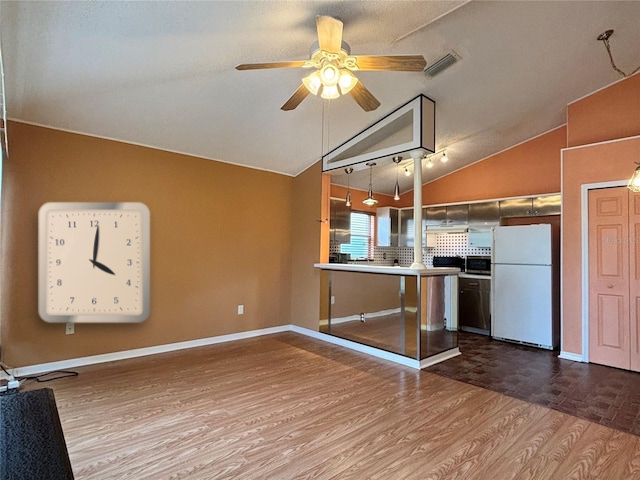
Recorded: 4 h 01 min
